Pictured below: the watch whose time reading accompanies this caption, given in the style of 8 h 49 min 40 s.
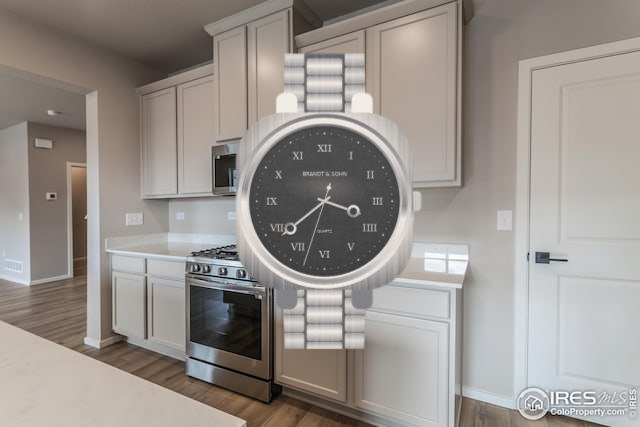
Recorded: 3 h 38 min 33 s
